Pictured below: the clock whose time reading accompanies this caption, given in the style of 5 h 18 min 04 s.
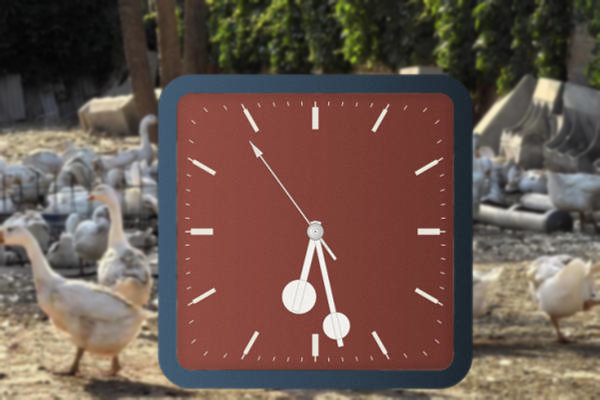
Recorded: 6 h 27 min 54 s
